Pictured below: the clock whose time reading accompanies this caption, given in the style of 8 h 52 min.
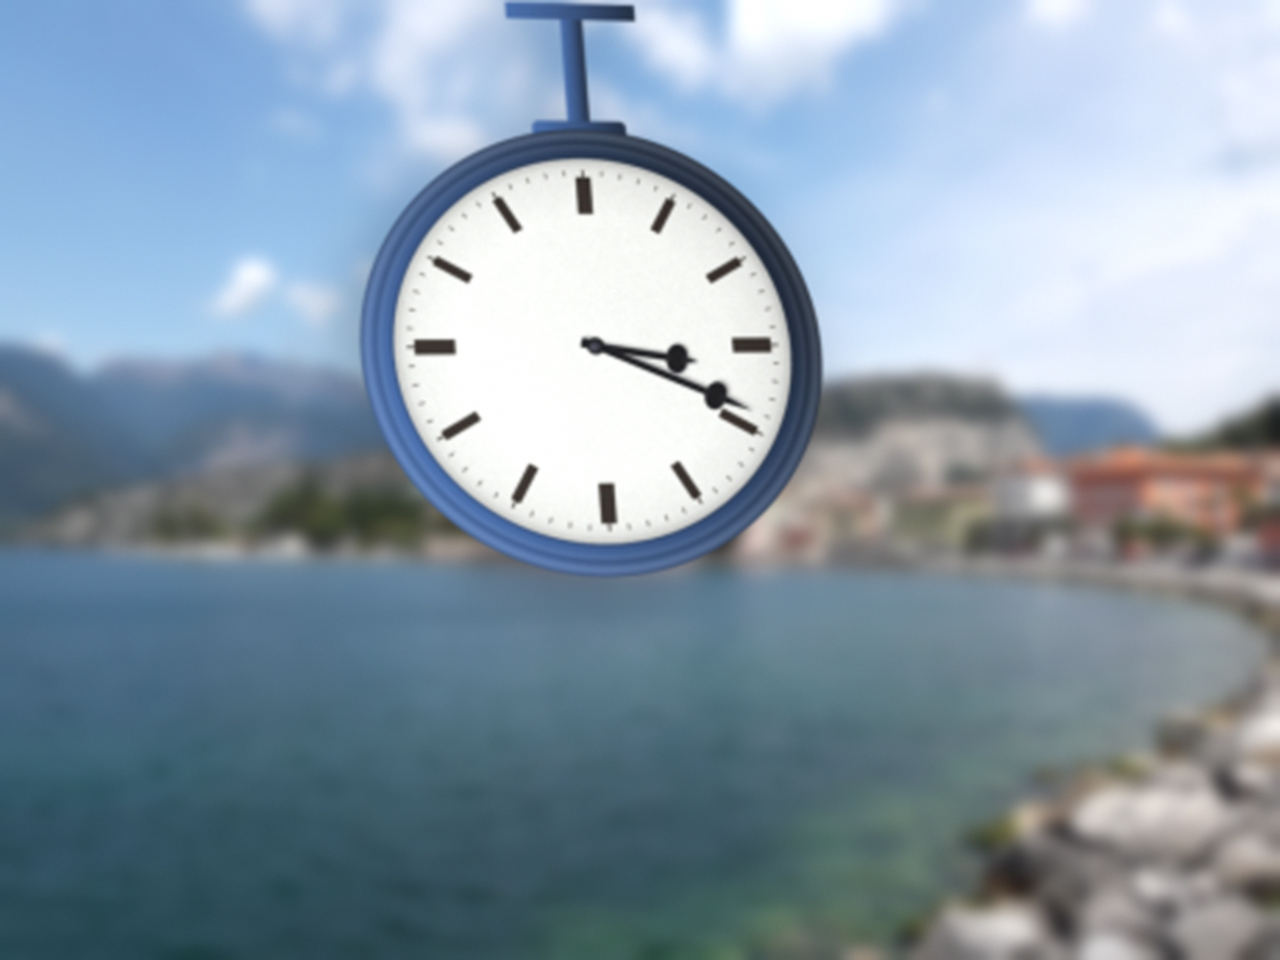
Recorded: 3 h 19 min
